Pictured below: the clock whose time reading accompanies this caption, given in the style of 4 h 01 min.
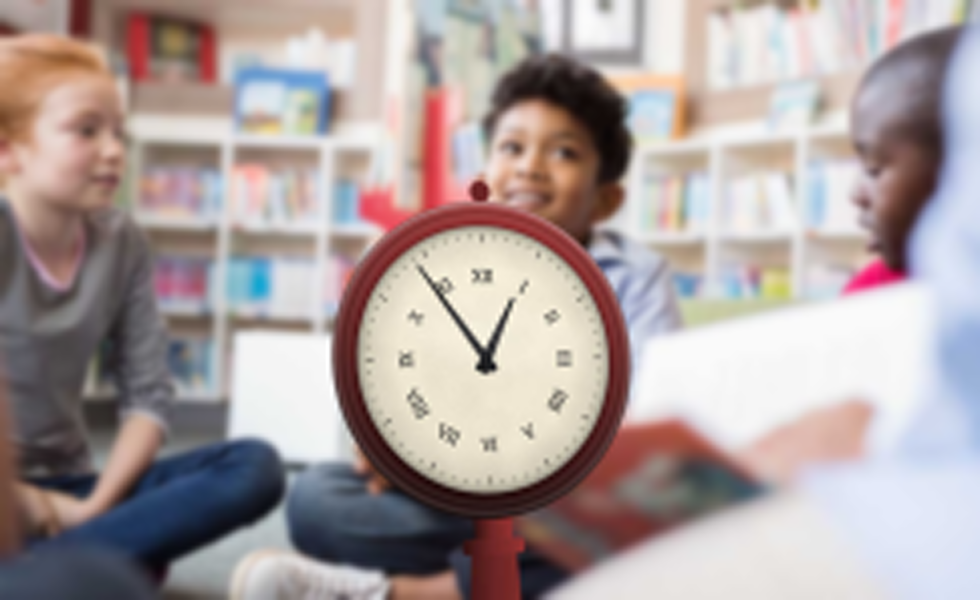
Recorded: 12 h 54 min
